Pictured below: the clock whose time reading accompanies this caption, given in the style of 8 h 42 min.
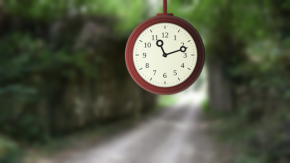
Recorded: 11 h 12 min
